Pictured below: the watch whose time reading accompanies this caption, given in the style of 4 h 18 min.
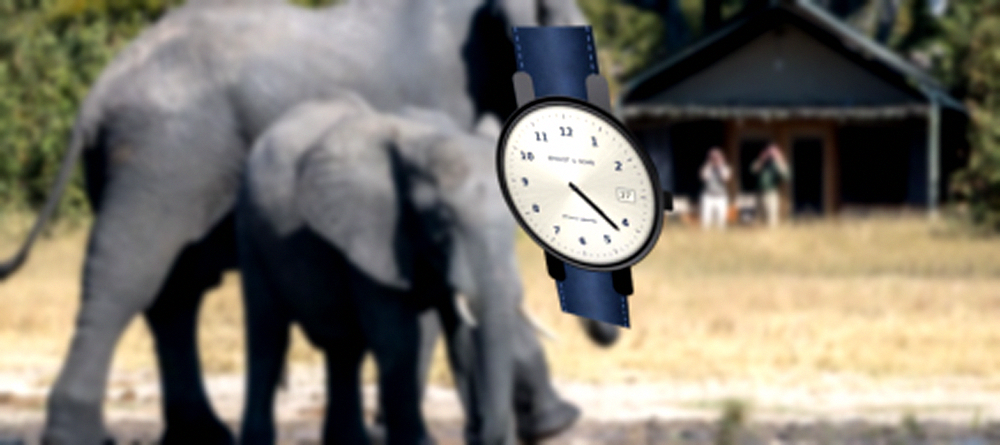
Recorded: 4 h 22 min
